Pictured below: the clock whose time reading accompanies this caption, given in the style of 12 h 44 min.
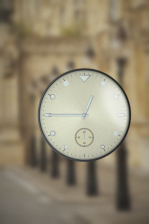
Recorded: 12 h 45 min
